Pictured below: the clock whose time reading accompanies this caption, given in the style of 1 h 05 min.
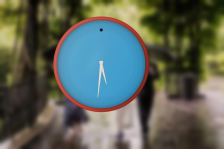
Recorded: 5 h 31 min
